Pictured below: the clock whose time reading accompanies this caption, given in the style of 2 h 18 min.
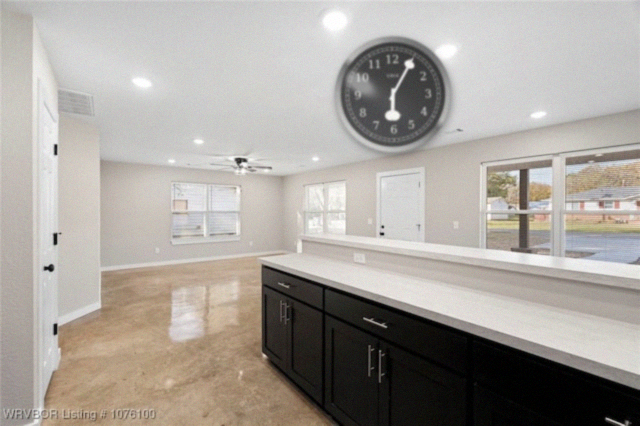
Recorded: 6 h 05 min
